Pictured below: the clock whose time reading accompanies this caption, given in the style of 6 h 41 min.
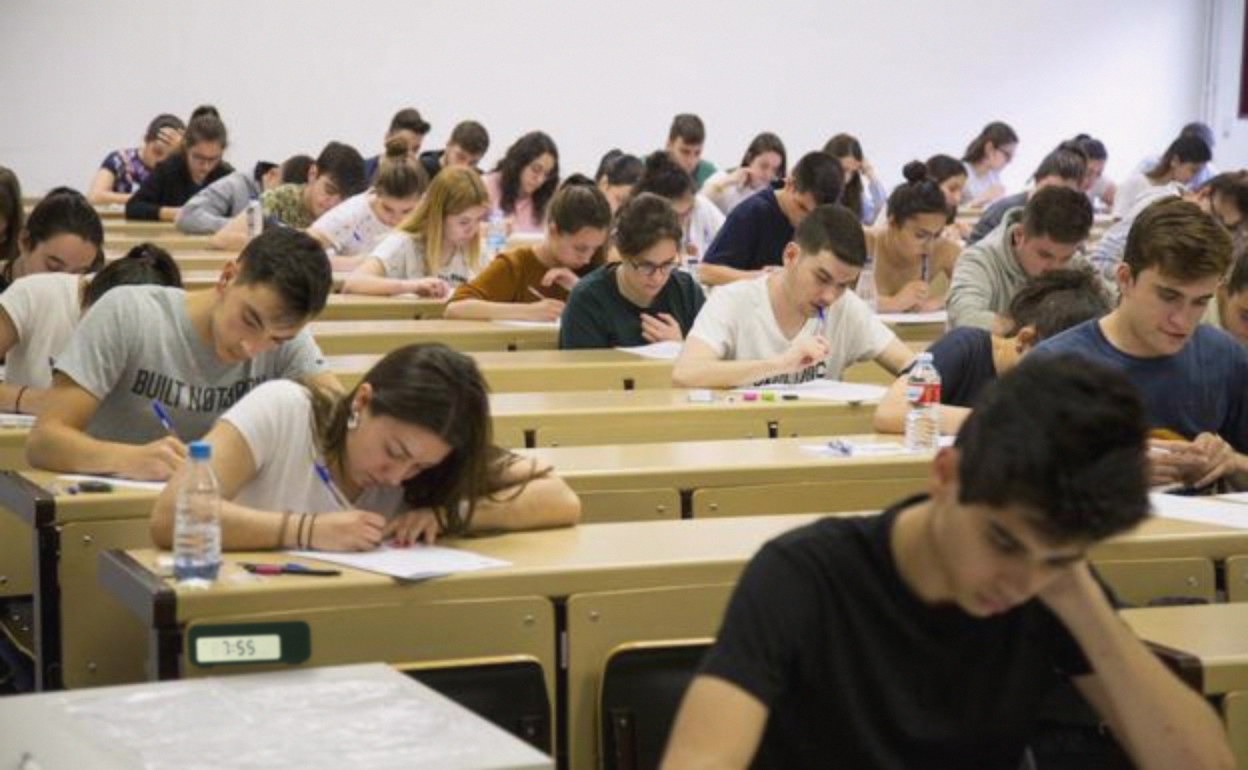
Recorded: 7 h 55 min
